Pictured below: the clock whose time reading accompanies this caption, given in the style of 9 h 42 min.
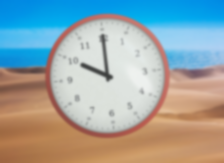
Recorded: 10 h 00 min
